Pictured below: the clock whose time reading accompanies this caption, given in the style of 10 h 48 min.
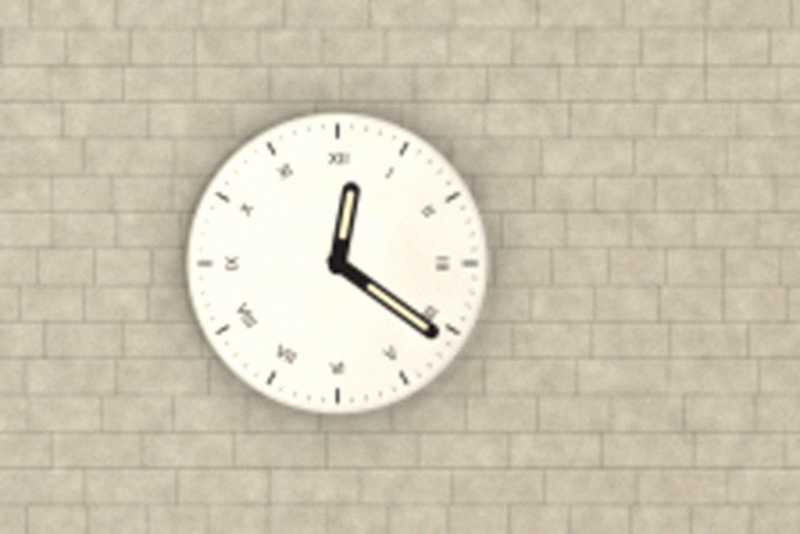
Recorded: 12 h 21 min
